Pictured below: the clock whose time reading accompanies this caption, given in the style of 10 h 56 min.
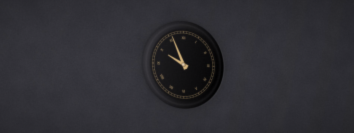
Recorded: 9 h 56 min
